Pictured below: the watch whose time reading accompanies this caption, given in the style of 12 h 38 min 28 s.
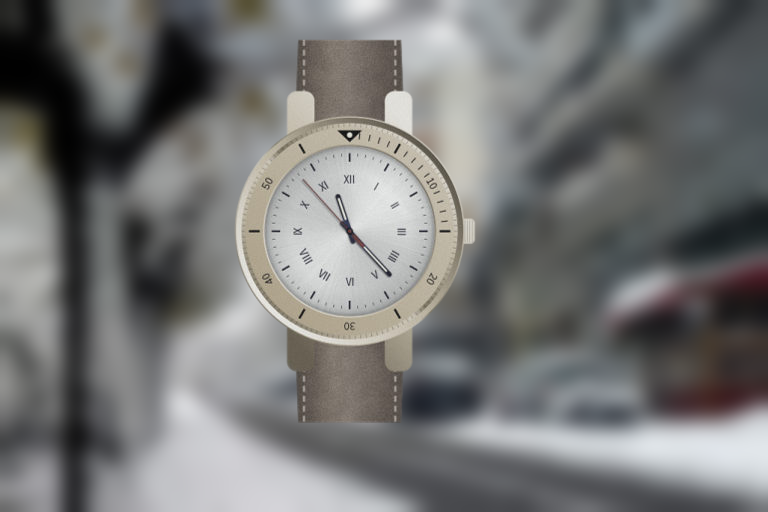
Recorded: 11 h 22 min 53 s
